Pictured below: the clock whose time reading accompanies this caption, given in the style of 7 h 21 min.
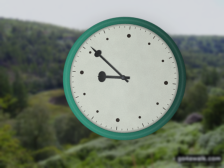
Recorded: 8 h 51 min
